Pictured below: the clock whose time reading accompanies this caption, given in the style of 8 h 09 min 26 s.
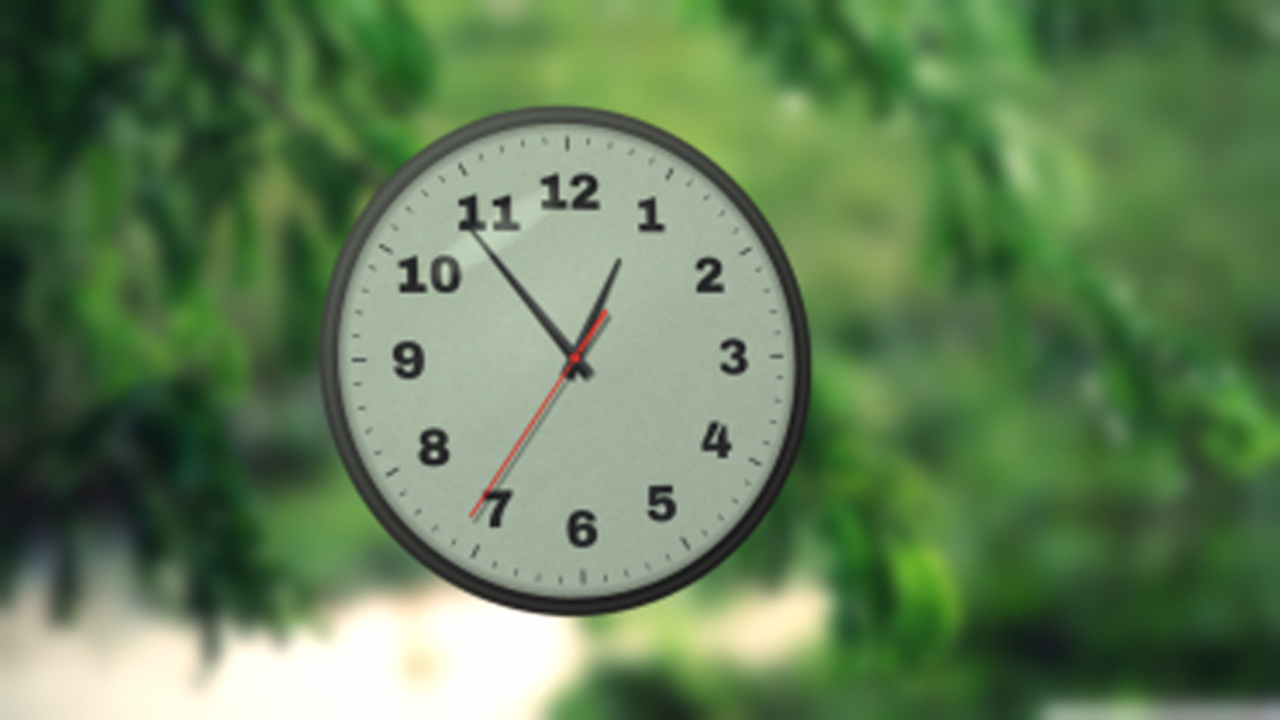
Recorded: 12 h 53 min 36 s
